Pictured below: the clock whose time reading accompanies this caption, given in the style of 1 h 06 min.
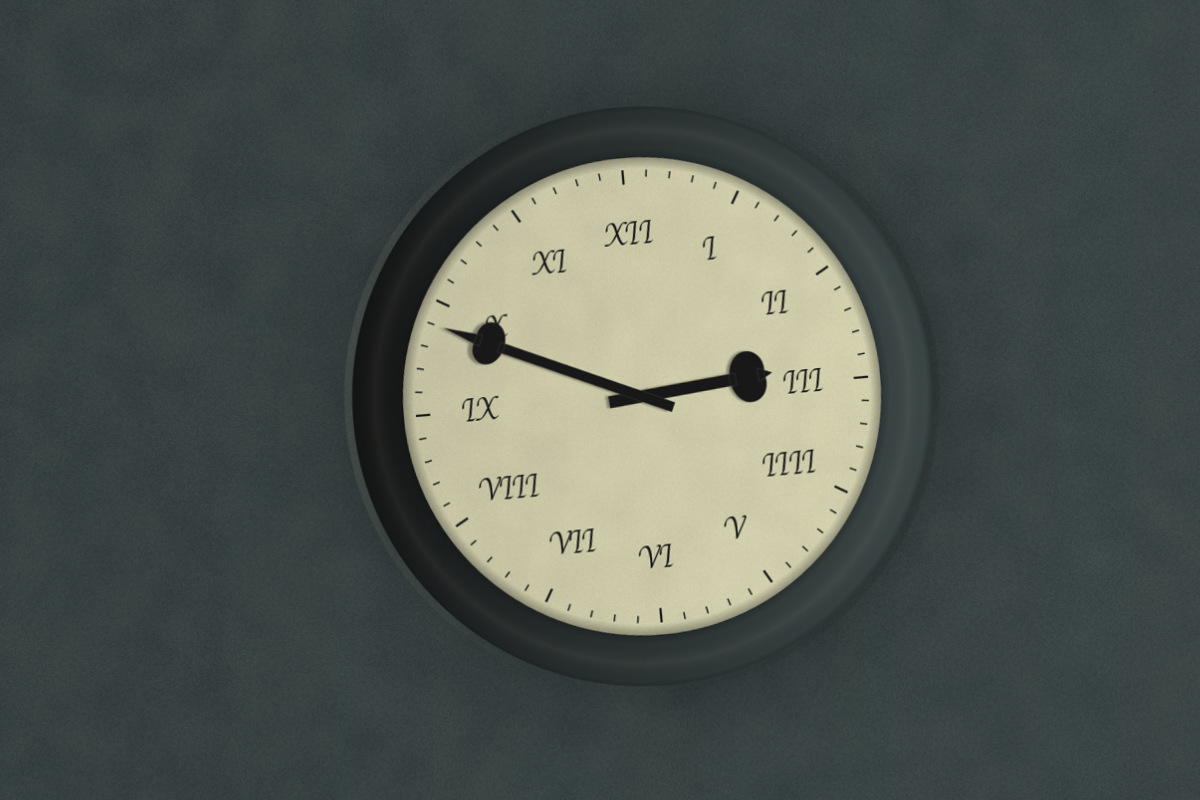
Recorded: 2 h 49 min
